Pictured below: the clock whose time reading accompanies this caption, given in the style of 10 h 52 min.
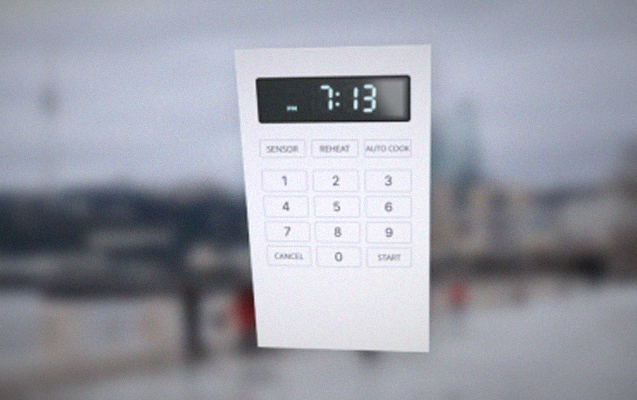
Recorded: 7 h 13 min
